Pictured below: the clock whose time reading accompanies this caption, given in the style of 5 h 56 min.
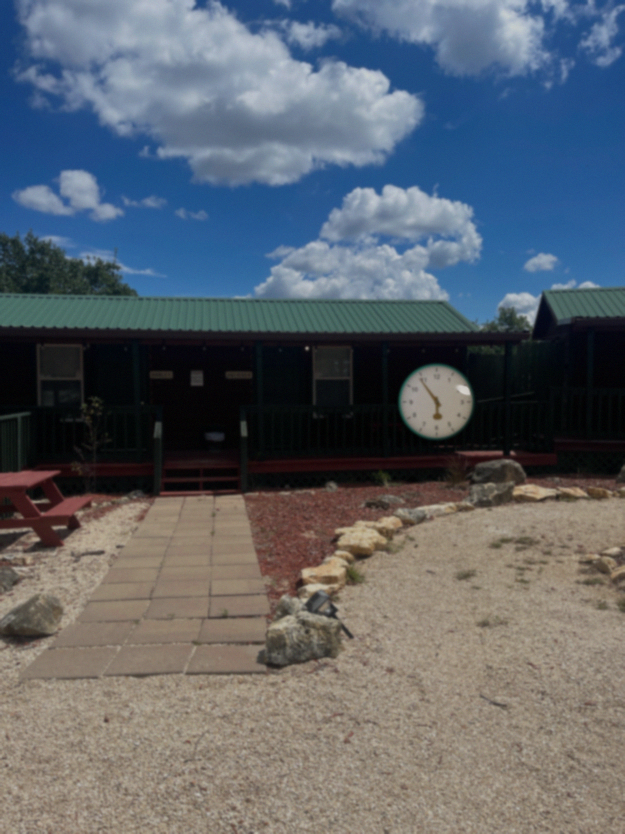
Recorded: 5 h 54 min
